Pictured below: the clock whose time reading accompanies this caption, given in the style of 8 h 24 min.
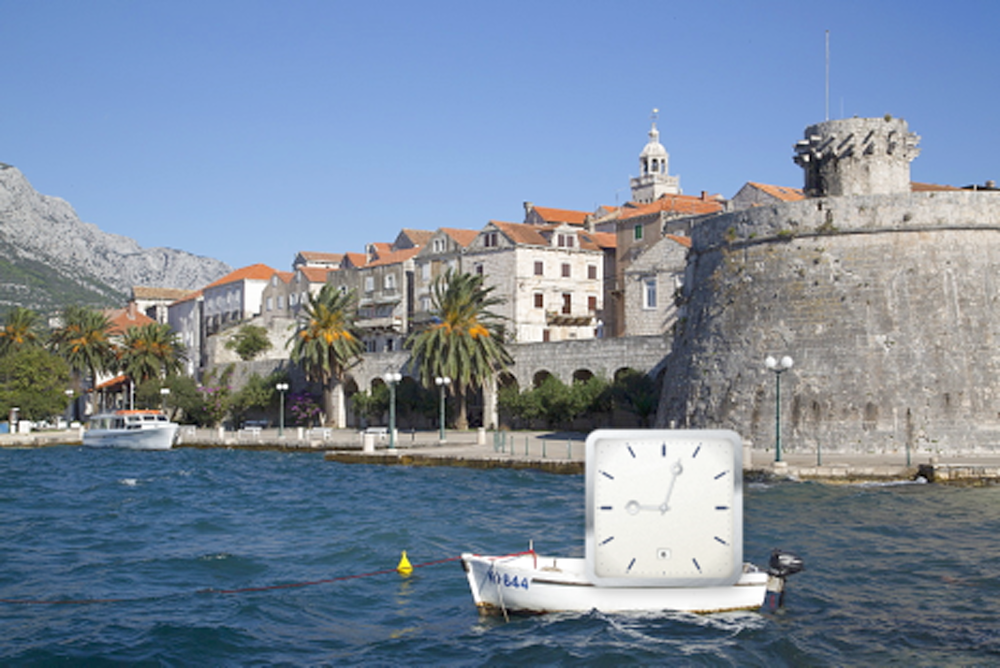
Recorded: 9 h 03 min
